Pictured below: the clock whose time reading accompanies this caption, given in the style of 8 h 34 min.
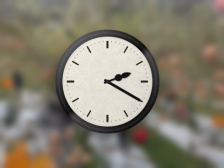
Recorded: 2 h 20 min
